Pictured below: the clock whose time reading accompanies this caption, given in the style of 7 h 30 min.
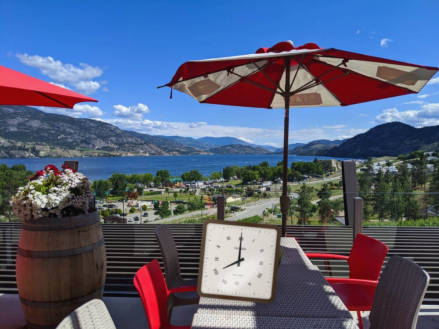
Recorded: 8 h 00 min
